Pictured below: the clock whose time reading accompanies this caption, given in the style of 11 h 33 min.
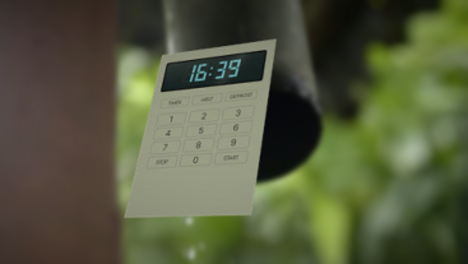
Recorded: 16 h 39 min
